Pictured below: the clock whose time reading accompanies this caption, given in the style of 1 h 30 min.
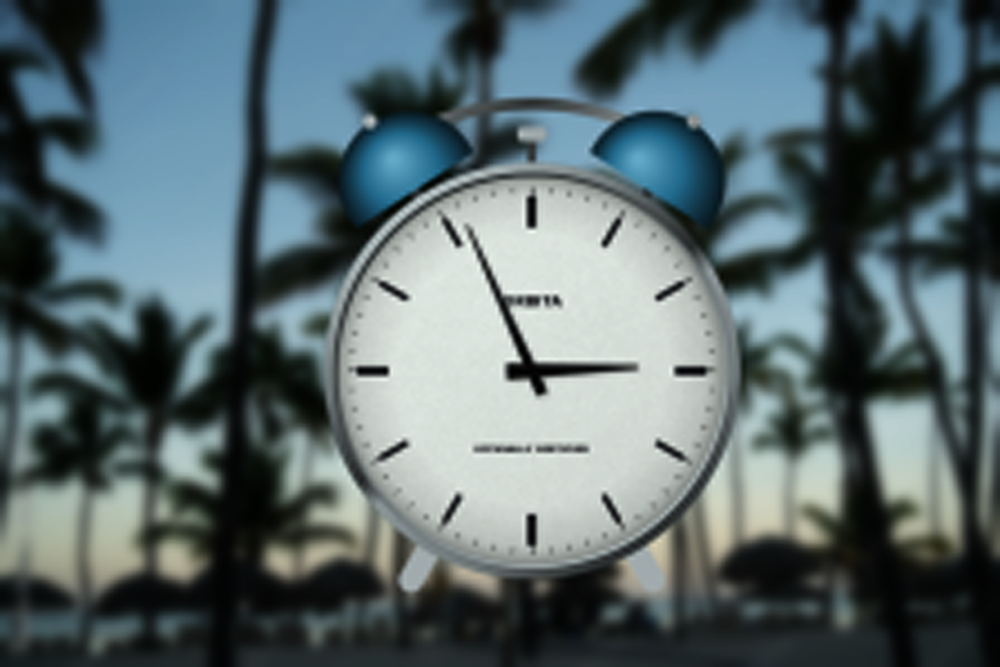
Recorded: 2 h 56 min
